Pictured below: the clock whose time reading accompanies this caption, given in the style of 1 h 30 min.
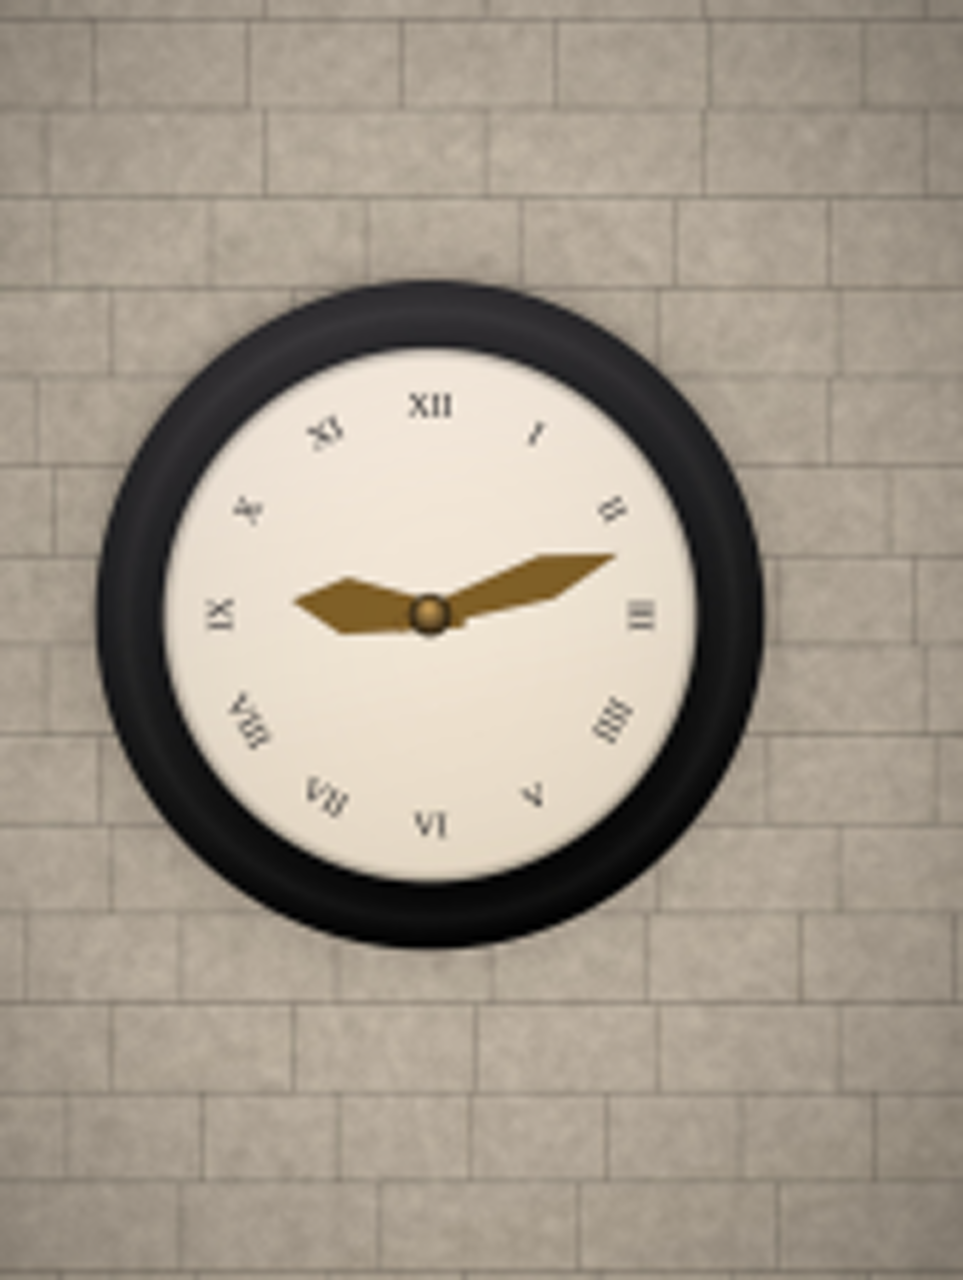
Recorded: 9 h 12 min
